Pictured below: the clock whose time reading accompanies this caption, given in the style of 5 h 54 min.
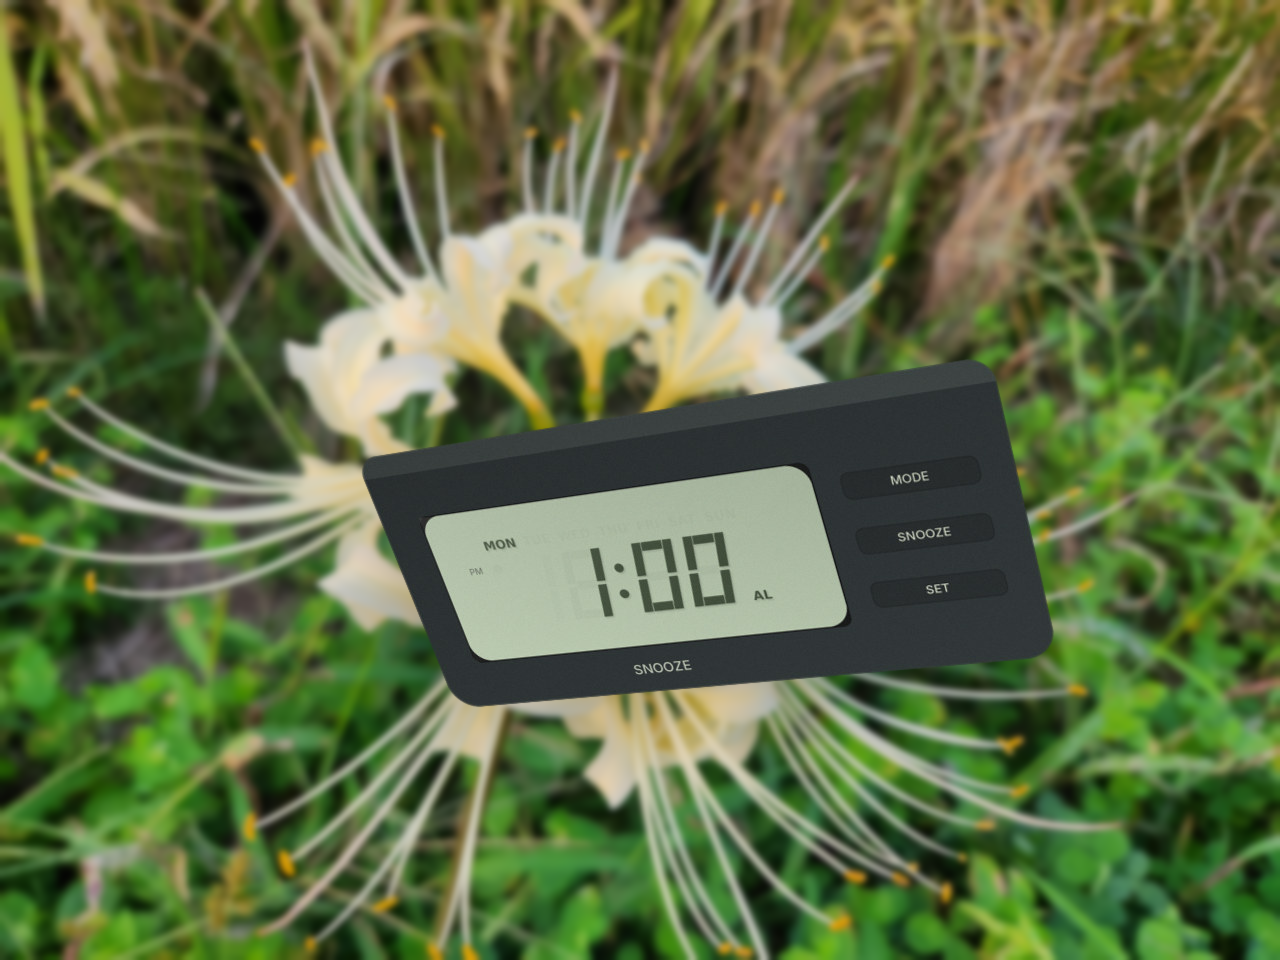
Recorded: 1 h 00 min
